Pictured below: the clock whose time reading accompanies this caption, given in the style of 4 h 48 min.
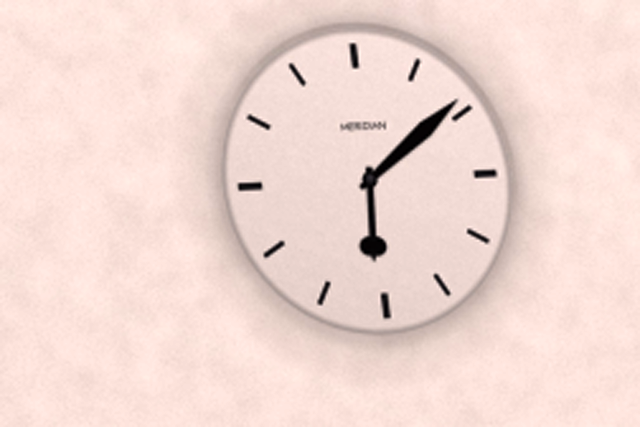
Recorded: 6 h 09 min
